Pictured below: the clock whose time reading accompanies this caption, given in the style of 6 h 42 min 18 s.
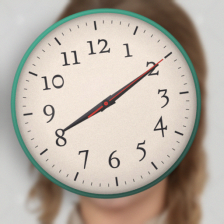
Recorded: 8 h 10 min 10 s
